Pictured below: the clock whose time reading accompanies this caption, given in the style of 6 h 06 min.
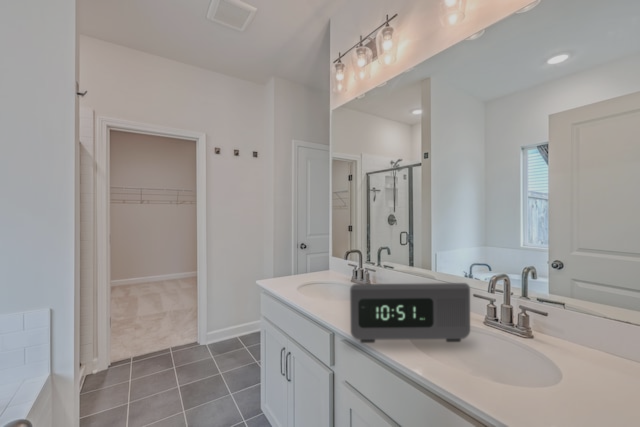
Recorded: 10 h 51 min
